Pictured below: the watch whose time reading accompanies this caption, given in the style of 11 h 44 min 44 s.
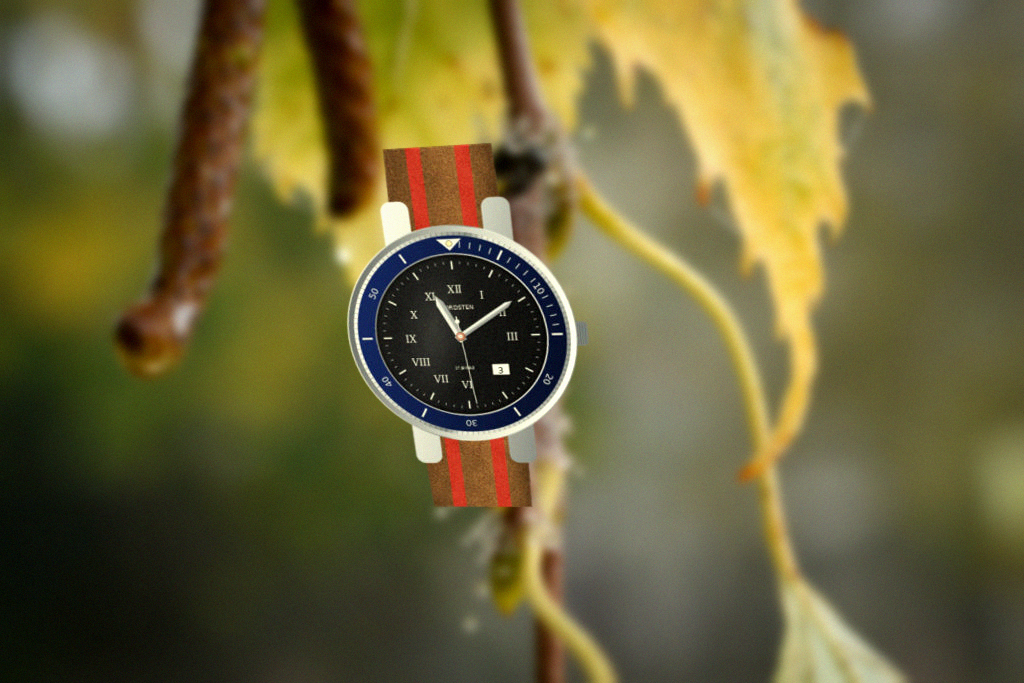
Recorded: 11 h 09 min 29 s
